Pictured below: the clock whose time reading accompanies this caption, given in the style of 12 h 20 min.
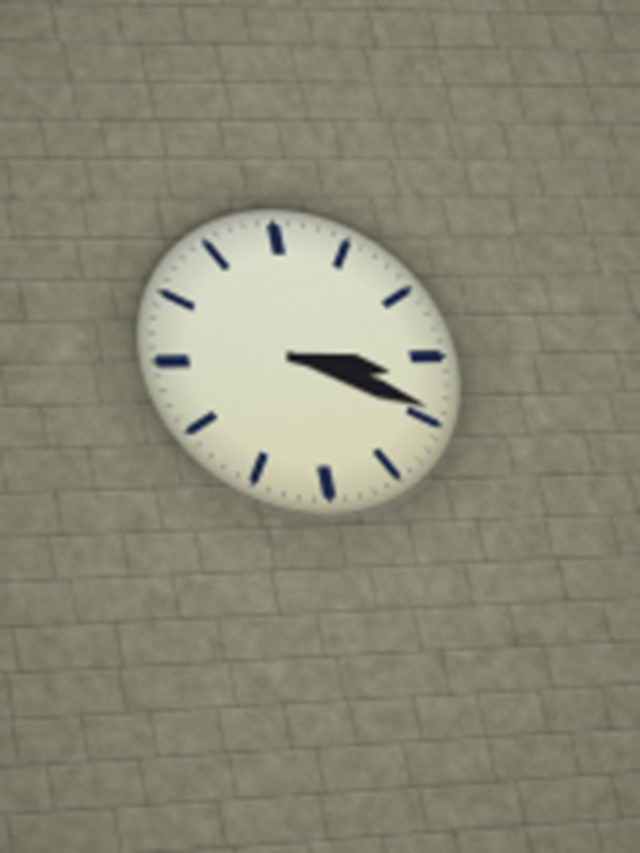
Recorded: 3 h 19 min
